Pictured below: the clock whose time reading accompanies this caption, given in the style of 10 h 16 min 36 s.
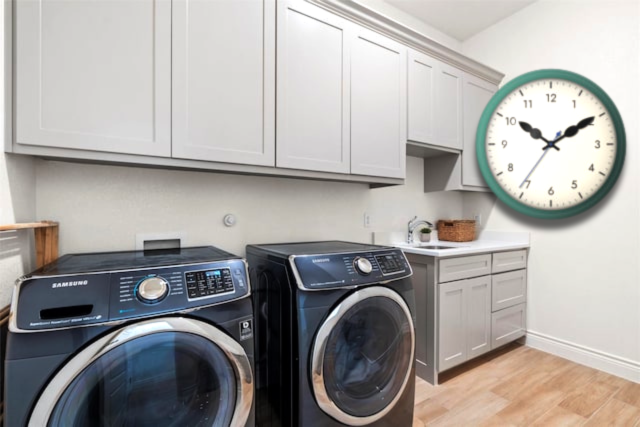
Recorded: 10 h 09 min 36 s
